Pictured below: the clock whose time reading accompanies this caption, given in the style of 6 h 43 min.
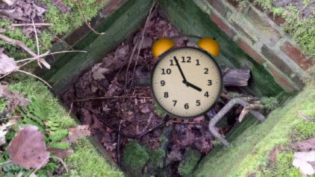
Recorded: 3 h 56 min
